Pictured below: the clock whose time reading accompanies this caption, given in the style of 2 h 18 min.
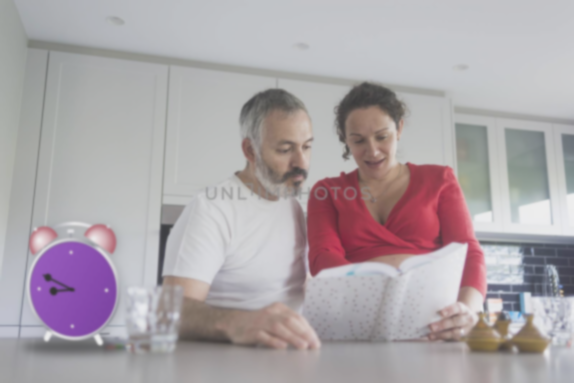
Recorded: 8 h 49 min
